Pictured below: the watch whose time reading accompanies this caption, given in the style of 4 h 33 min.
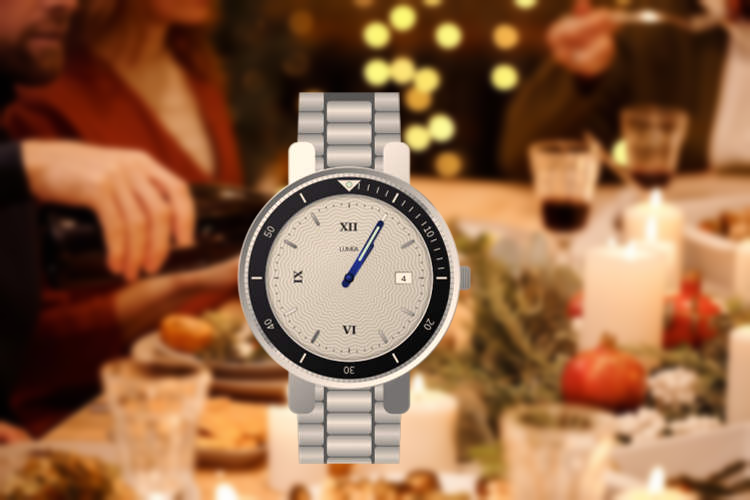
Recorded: 1 h 05 min
